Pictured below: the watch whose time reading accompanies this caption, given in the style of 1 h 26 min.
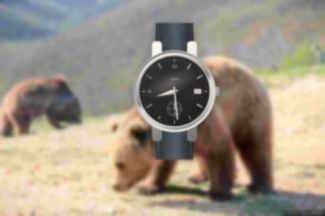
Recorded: 8 h 29 min
